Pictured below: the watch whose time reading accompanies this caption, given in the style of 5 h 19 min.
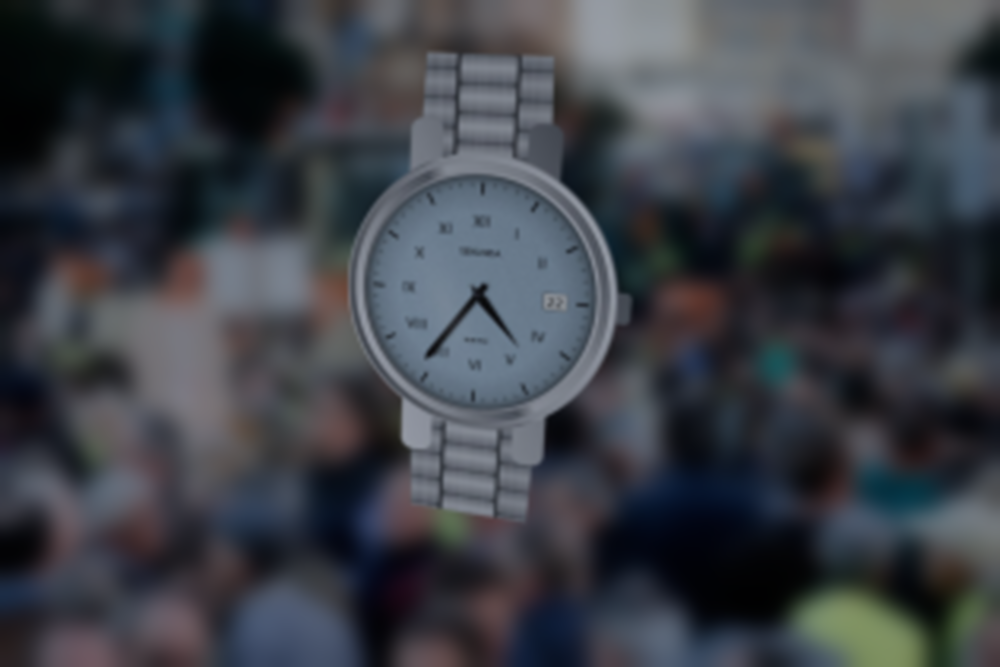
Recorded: 4 h 36 min
